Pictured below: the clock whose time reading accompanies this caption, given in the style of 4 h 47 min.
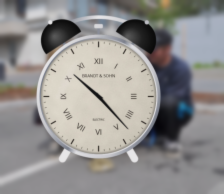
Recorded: 10 h 23 min
